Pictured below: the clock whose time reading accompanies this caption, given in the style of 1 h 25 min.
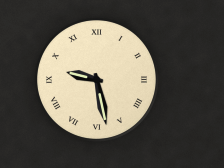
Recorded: 9 h 28 min
